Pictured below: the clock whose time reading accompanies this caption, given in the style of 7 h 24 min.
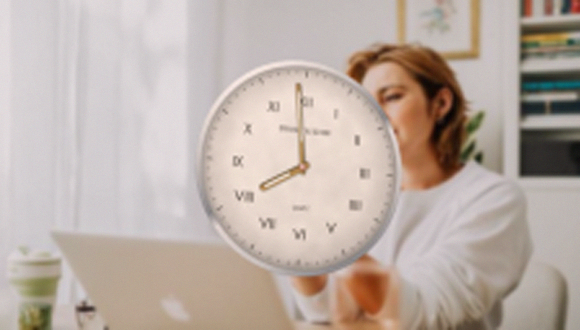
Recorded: 7 h 59 min
